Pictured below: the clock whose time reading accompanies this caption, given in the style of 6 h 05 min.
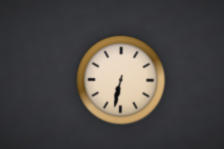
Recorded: 6 h 32 min
